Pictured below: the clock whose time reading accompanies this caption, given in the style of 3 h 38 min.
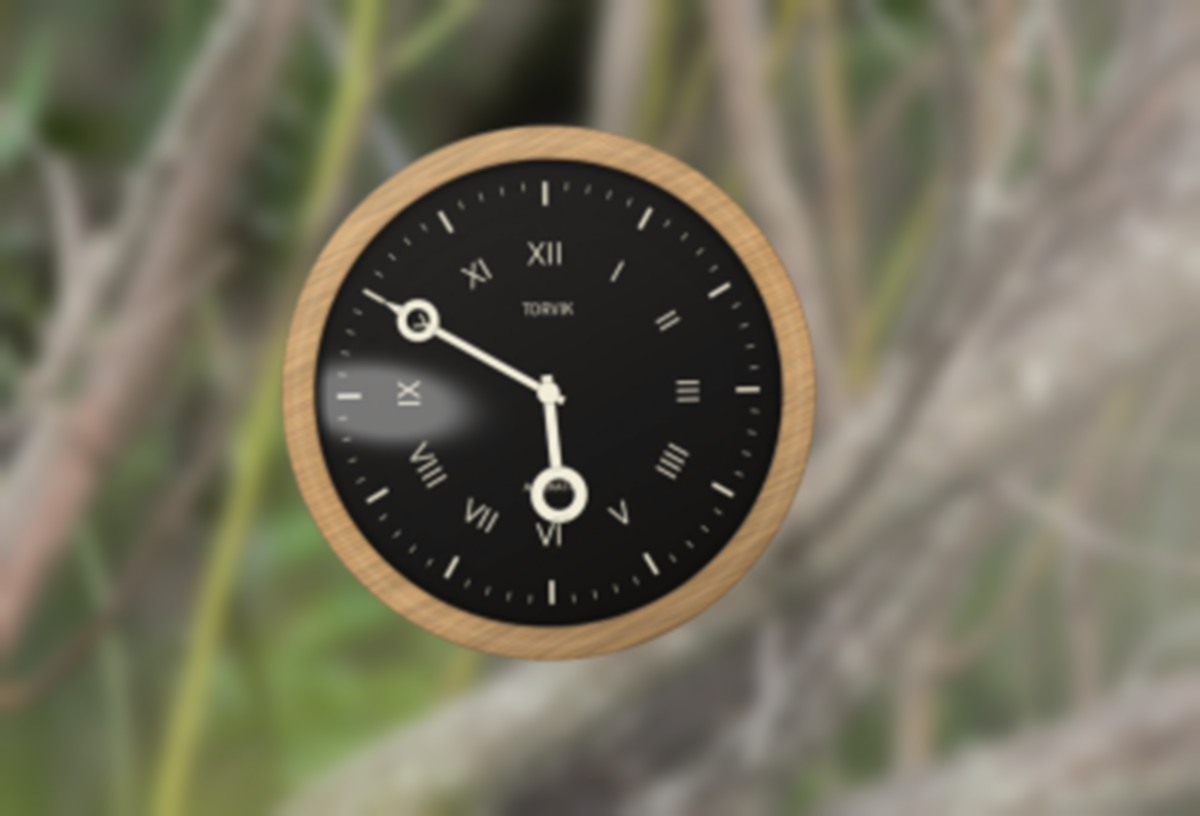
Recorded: 5 h 50 min
